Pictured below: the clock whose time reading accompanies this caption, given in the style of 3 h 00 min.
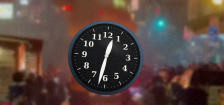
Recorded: 12 h 32 min
